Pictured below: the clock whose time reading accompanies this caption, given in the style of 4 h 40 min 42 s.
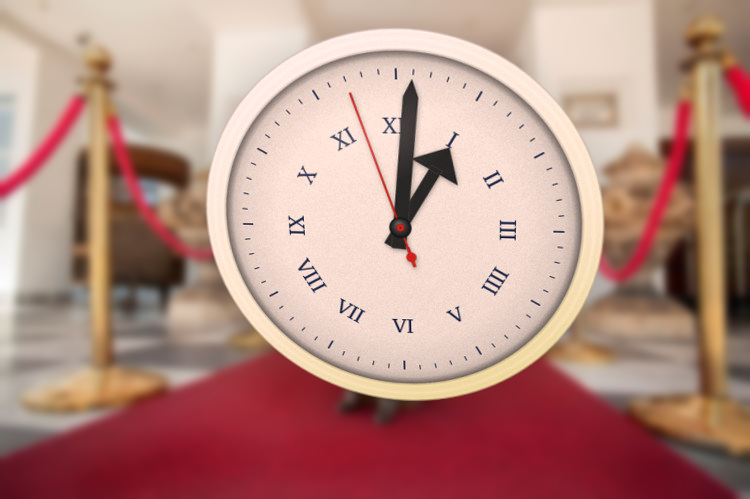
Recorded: 1 h 00 min 57 s
